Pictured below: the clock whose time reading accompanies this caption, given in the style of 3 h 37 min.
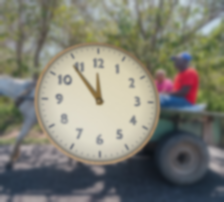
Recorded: 11 h 54 min
